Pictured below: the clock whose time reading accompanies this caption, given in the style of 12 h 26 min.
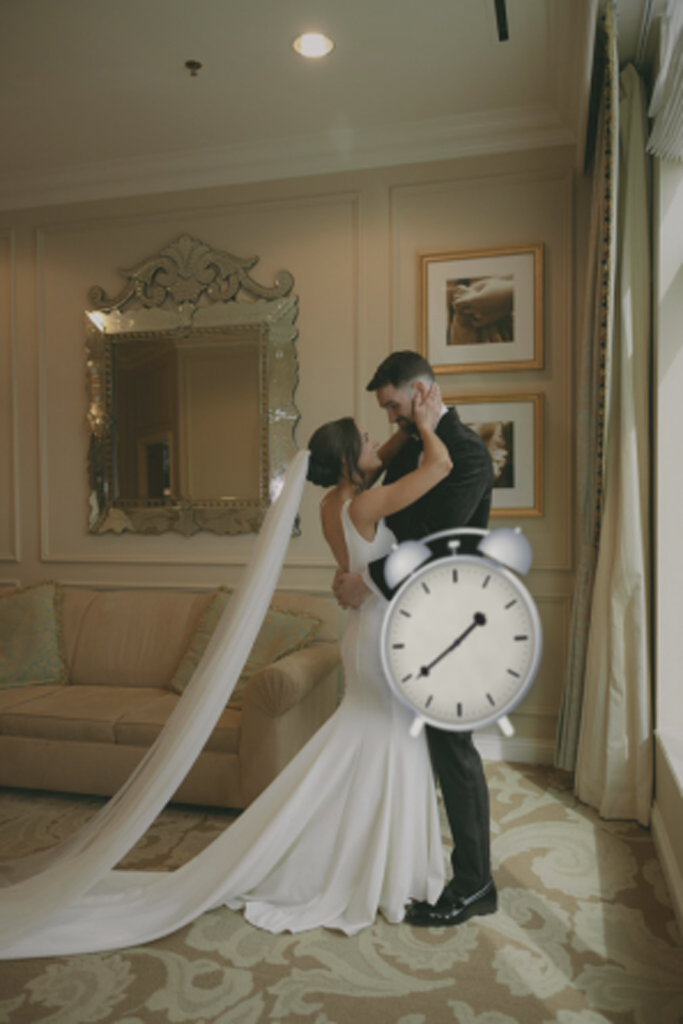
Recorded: 1 h 39 min
